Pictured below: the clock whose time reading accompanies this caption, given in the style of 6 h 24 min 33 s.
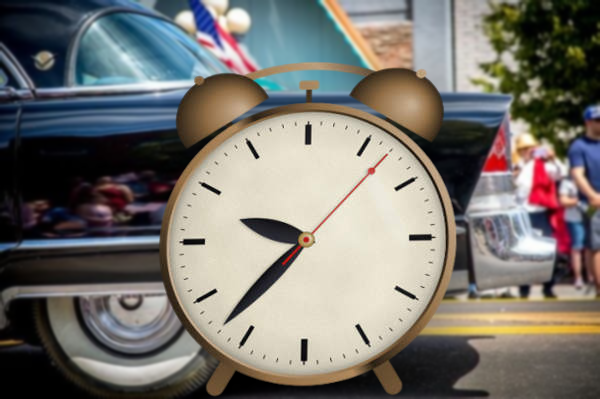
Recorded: 9 h 37 min 07 s
